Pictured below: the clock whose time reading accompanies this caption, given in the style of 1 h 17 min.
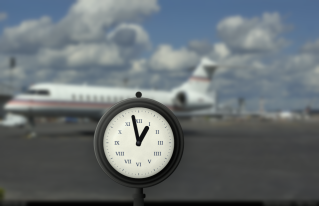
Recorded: 12 h 58 min
